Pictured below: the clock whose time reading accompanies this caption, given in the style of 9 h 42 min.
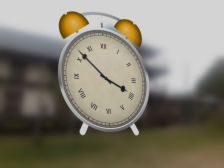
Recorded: 3 h 52 min
